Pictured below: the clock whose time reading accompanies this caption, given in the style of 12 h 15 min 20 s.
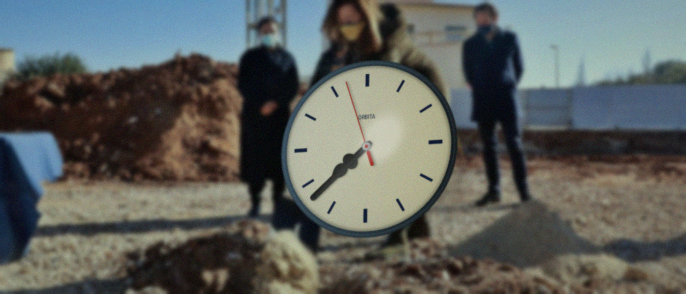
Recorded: 7 h 37 min 57 s
